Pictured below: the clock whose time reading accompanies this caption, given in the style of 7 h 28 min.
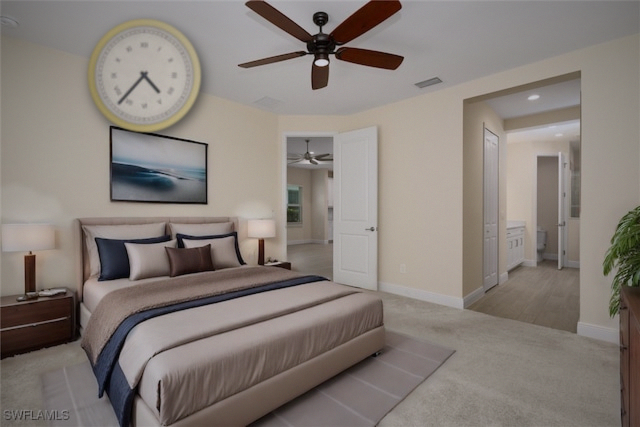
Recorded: 4 h 37 min
